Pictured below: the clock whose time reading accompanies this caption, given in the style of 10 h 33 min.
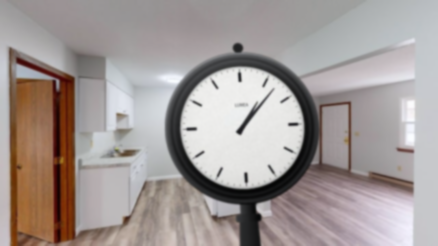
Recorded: 1 h 07 min
